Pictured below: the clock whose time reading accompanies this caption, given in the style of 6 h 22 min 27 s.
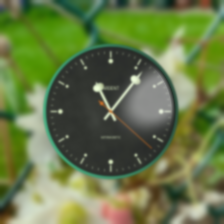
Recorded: 11 h 06 min 22 s
